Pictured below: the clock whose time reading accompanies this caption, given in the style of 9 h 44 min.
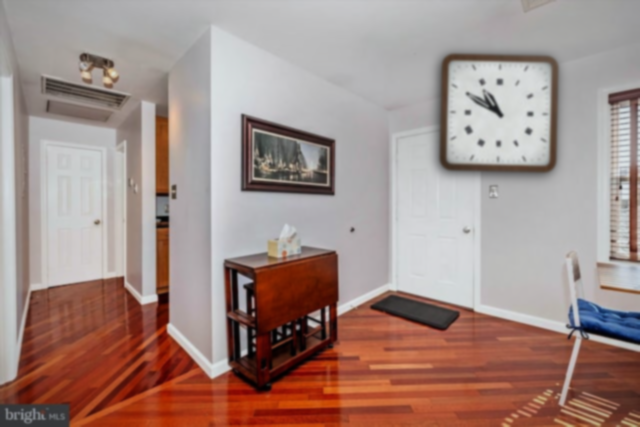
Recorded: 10 h 50 min
